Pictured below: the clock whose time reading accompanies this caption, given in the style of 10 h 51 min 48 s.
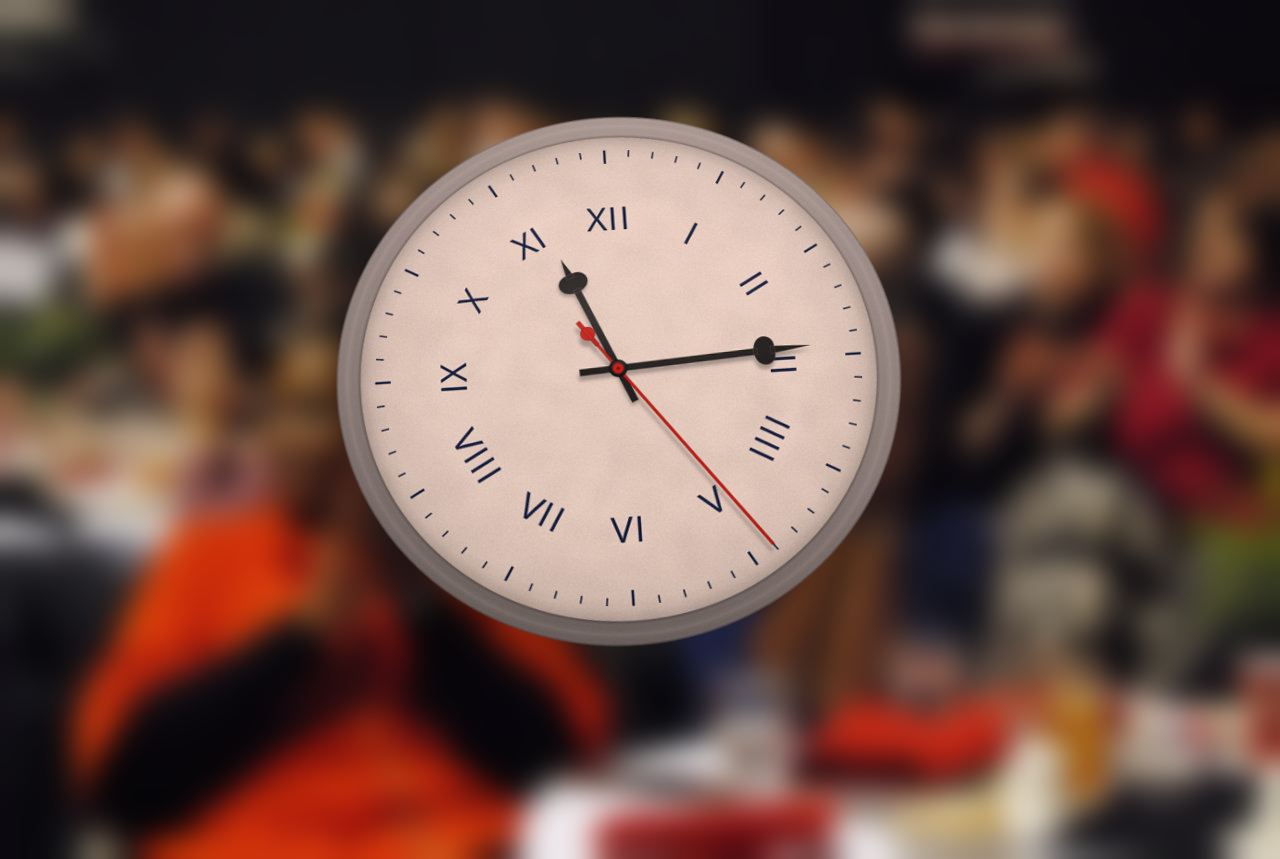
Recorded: 11 h 14 min 24 s
